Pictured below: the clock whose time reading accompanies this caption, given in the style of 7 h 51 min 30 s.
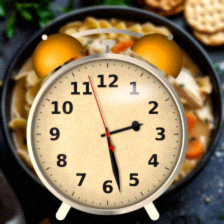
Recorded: 2 h 27 min 57 s
